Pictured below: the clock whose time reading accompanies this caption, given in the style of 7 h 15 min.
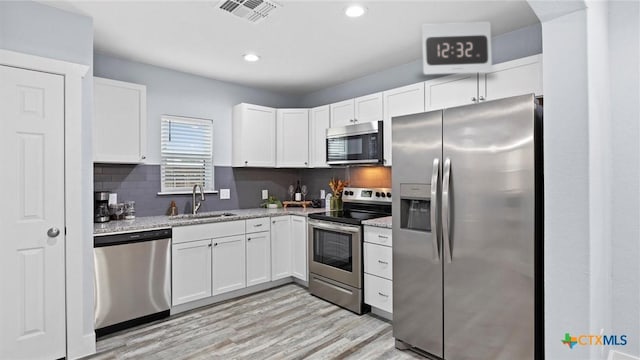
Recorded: 12 h 32 min
